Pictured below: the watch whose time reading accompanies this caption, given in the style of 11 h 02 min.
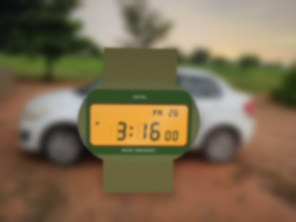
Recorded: 3 h 16 min
